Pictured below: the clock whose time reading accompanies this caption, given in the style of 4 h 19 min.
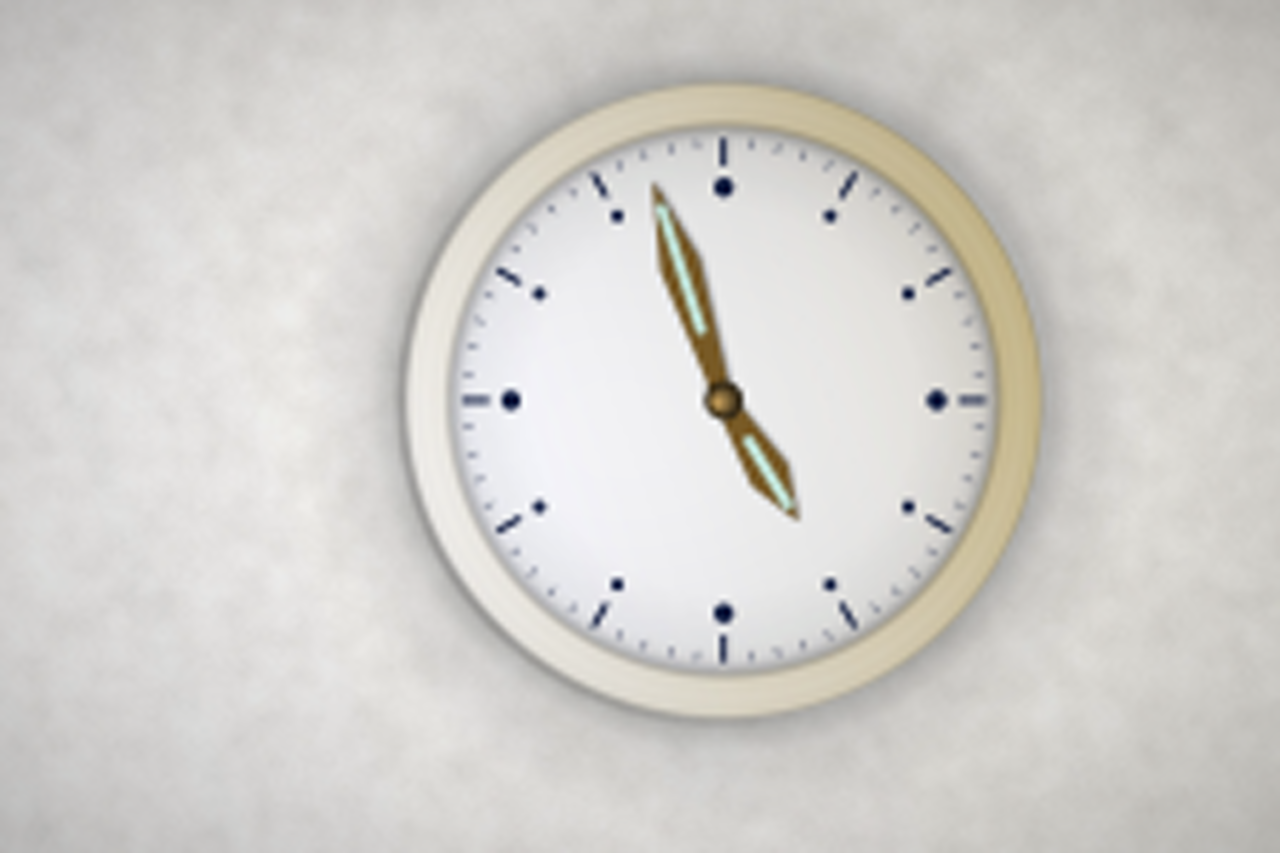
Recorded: 4 h 57 min
